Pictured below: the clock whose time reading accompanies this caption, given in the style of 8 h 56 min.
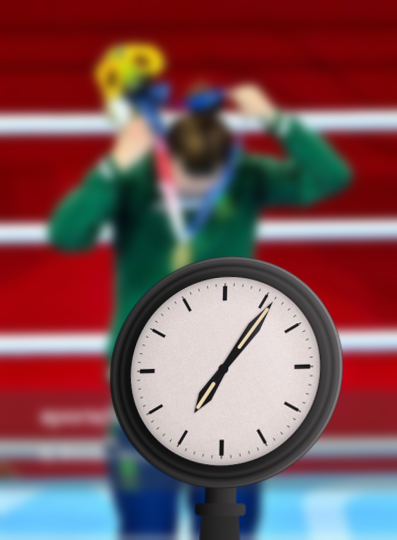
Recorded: 7 h 06 min
